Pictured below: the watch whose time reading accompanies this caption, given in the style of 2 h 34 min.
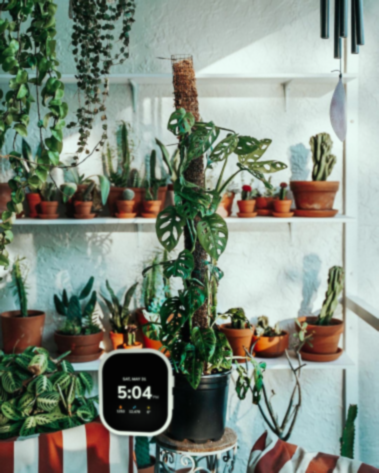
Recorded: 5 h 04 min
